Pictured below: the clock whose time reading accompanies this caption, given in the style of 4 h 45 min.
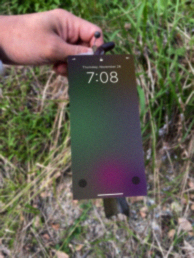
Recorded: 7 h 08 min
